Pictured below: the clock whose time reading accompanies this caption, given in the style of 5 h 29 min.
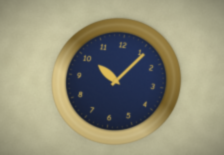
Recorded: 10 h 06 min
